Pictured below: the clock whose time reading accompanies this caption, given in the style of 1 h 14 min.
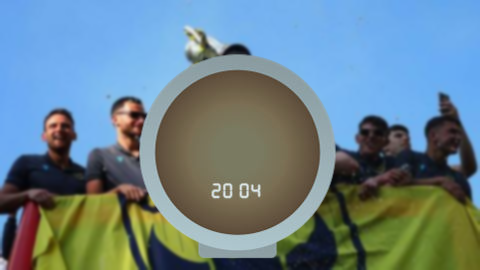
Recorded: 20 h 04 min
